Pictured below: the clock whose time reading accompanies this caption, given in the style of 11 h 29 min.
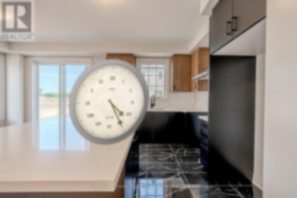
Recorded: 4 h 25 min
